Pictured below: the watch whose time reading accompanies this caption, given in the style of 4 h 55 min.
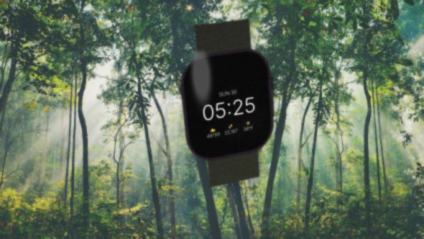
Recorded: 5 h 25 min
